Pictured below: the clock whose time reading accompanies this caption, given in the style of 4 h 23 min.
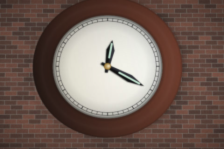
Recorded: 12 h 20 min
